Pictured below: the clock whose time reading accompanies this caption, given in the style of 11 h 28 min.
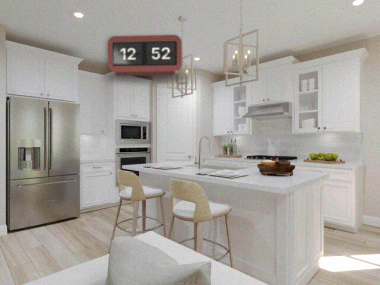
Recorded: 12 h 52 min
